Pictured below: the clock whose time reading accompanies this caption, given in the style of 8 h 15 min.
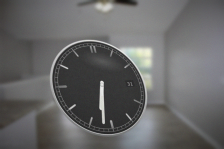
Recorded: 6 h 32 min
